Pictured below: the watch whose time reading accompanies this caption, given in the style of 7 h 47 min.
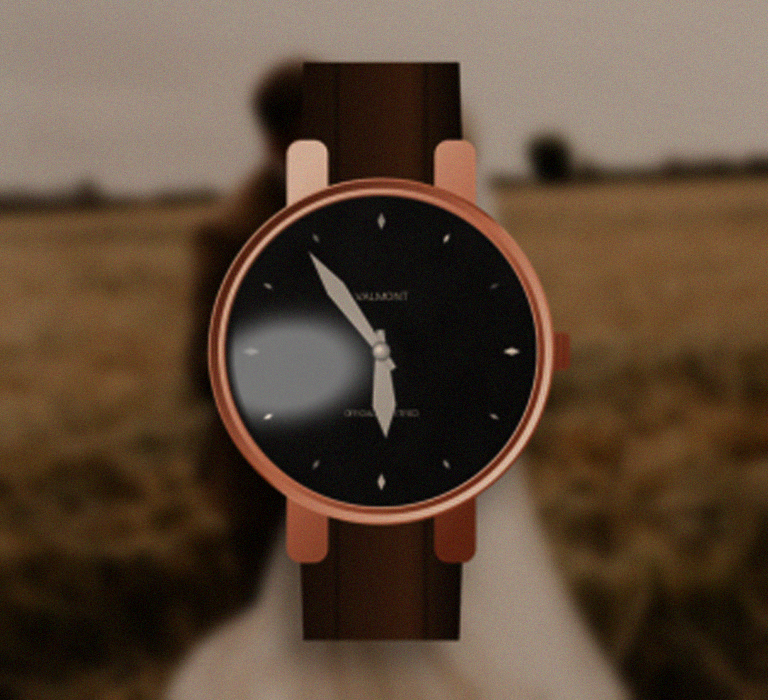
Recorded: 5 h 54 min
